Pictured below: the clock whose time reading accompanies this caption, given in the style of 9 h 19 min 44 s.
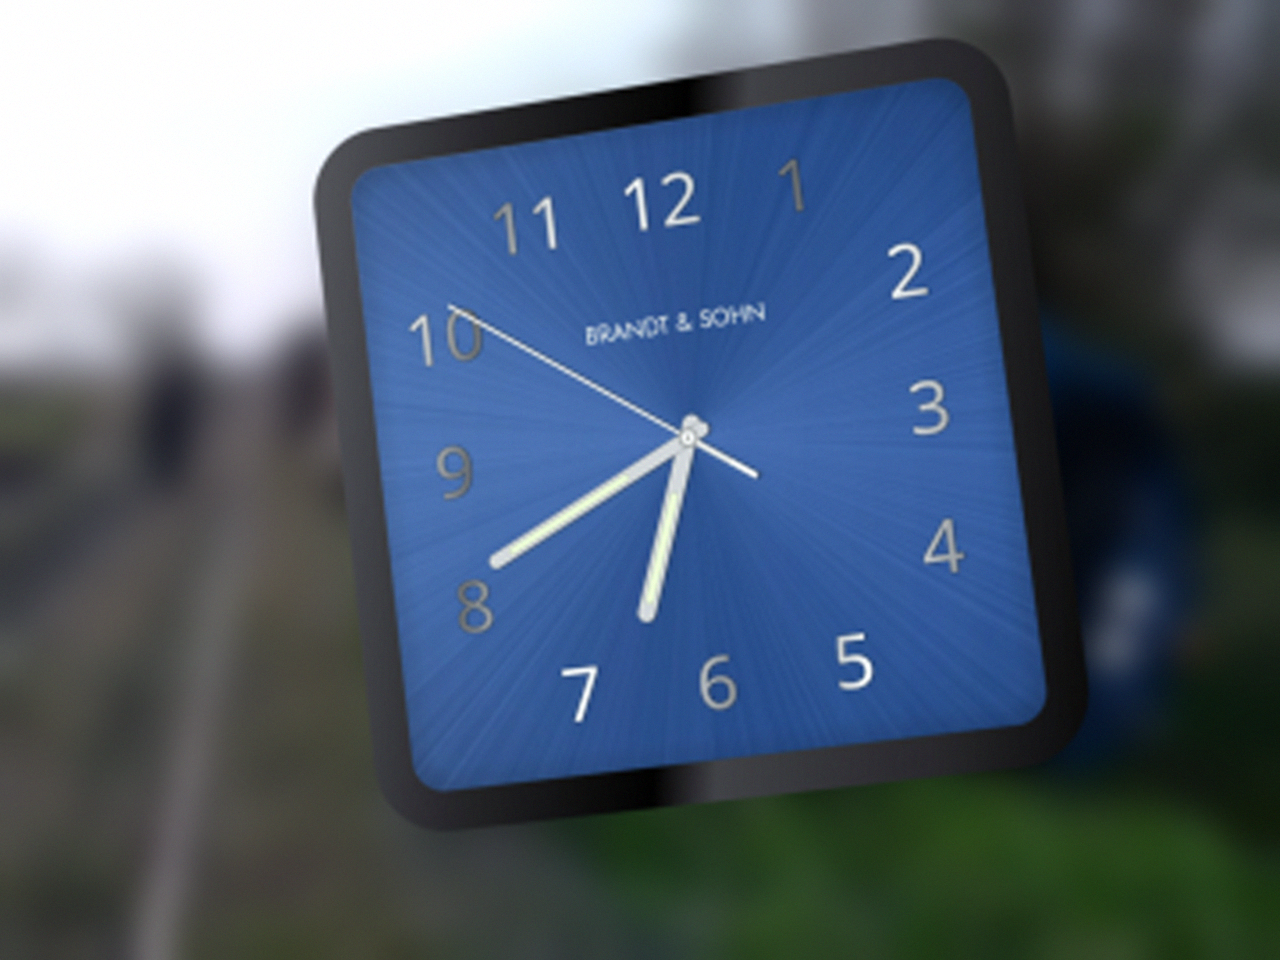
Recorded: 6 h 40 min 51 s
